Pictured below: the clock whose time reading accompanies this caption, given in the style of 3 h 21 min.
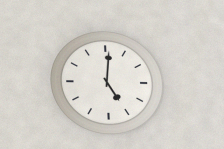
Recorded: 5 h 01 min
